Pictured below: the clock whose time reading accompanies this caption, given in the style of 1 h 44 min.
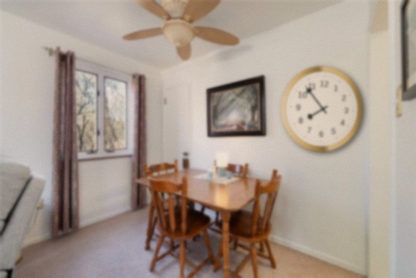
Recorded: 7 h 53 min
